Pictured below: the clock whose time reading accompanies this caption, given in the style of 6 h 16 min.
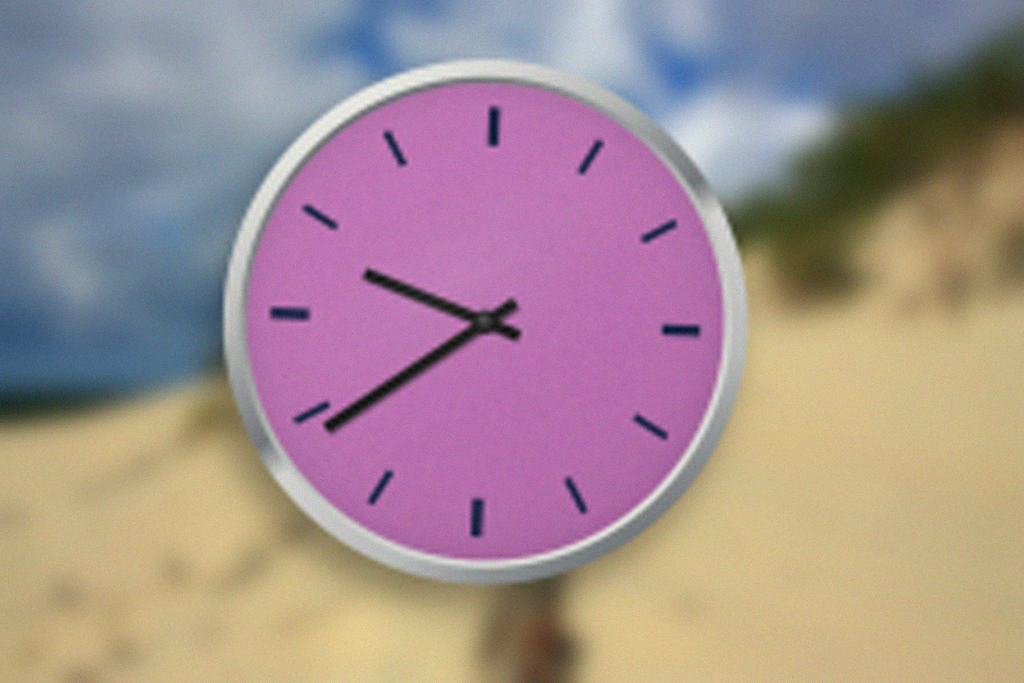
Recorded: 9 h 39 min
